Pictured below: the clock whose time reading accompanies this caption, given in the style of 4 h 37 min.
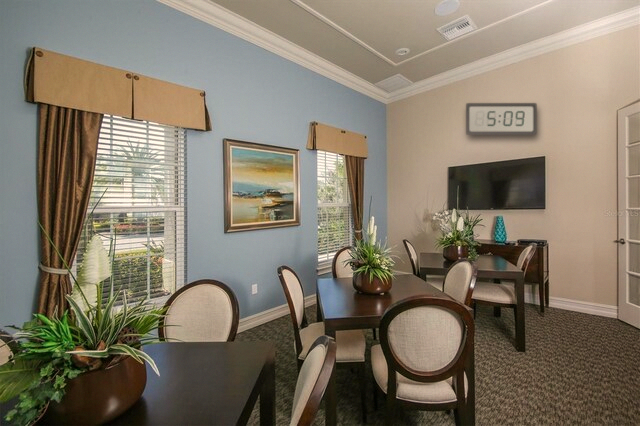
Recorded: 5 h 09 min
